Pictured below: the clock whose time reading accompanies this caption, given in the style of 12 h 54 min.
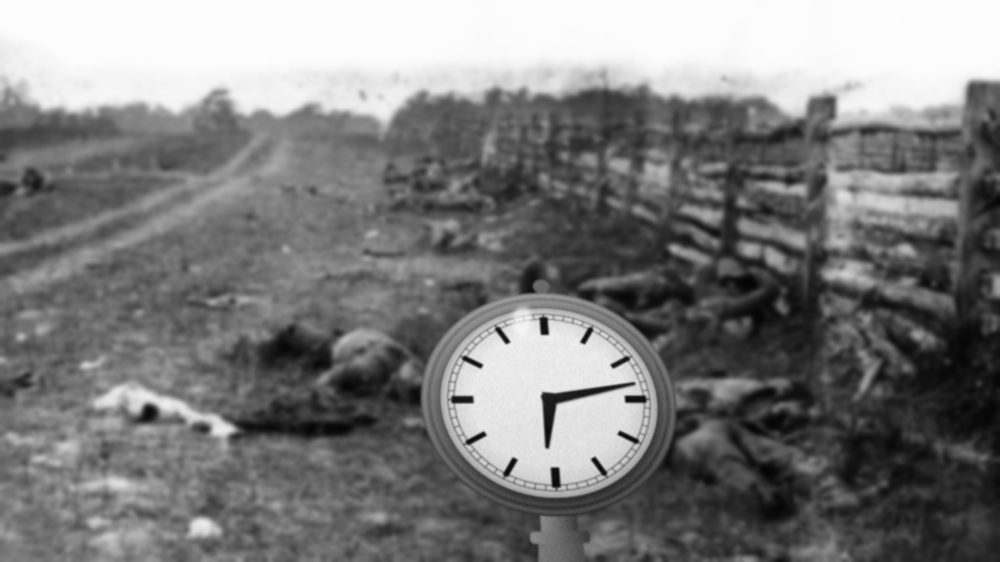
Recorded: 6 h 13 min
